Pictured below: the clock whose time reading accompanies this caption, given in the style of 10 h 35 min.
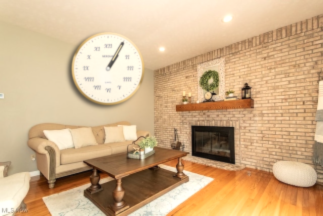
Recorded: 1 h 05 min
